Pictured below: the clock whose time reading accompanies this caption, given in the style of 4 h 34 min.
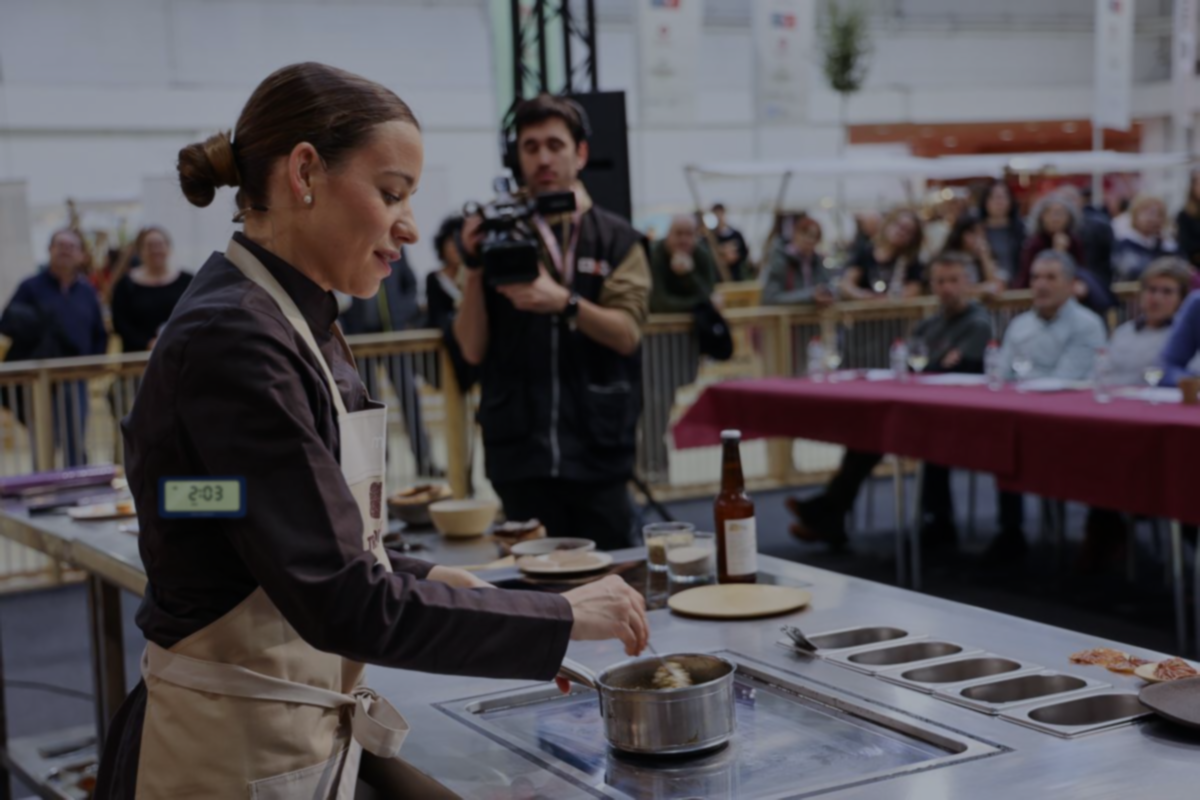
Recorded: 2 h 03 min
